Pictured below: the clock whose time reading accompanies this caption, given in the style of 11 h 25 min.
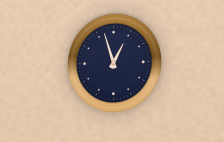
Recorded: 12 h 57 min
